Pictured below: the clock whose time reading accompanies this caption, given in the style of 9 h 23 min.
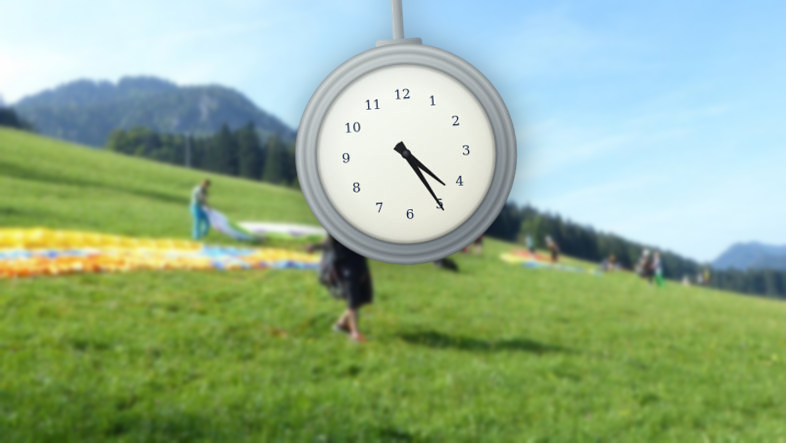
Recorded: 4 h 25 min
